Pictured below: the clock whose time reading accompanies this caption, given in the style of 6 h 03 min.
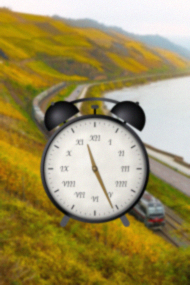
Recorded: 11 h 26 min
